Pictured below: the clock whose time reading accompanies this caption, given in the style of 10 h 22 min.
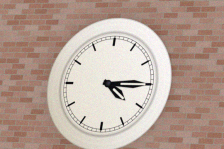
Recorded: 4 h 15 min
